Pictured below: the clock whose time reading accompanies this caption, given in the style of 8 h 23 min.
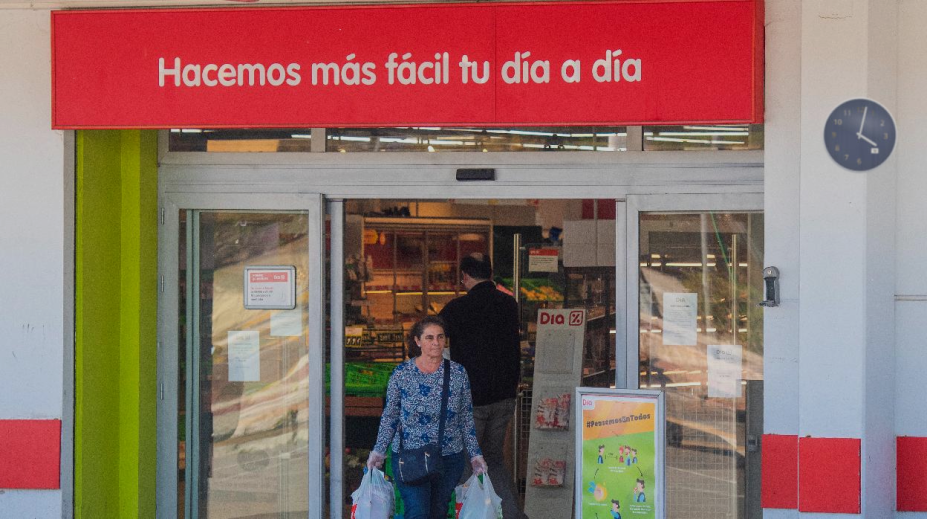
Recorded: 4 h 02 min
